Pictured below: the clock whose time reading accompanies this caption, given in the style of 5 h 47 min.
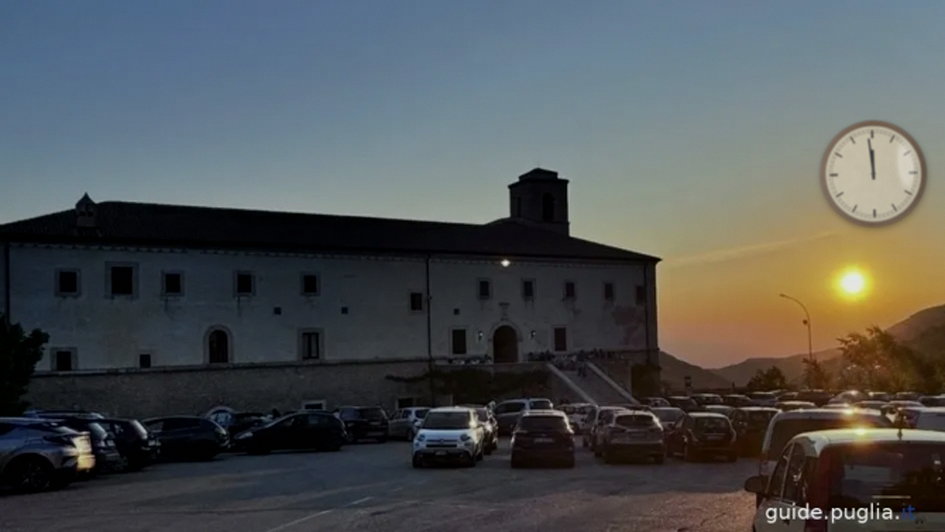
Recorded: 11 h 59 min
